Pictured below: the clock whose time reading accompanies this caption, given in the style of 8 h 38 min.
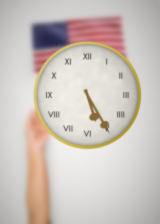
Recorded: 5 h 25 min
